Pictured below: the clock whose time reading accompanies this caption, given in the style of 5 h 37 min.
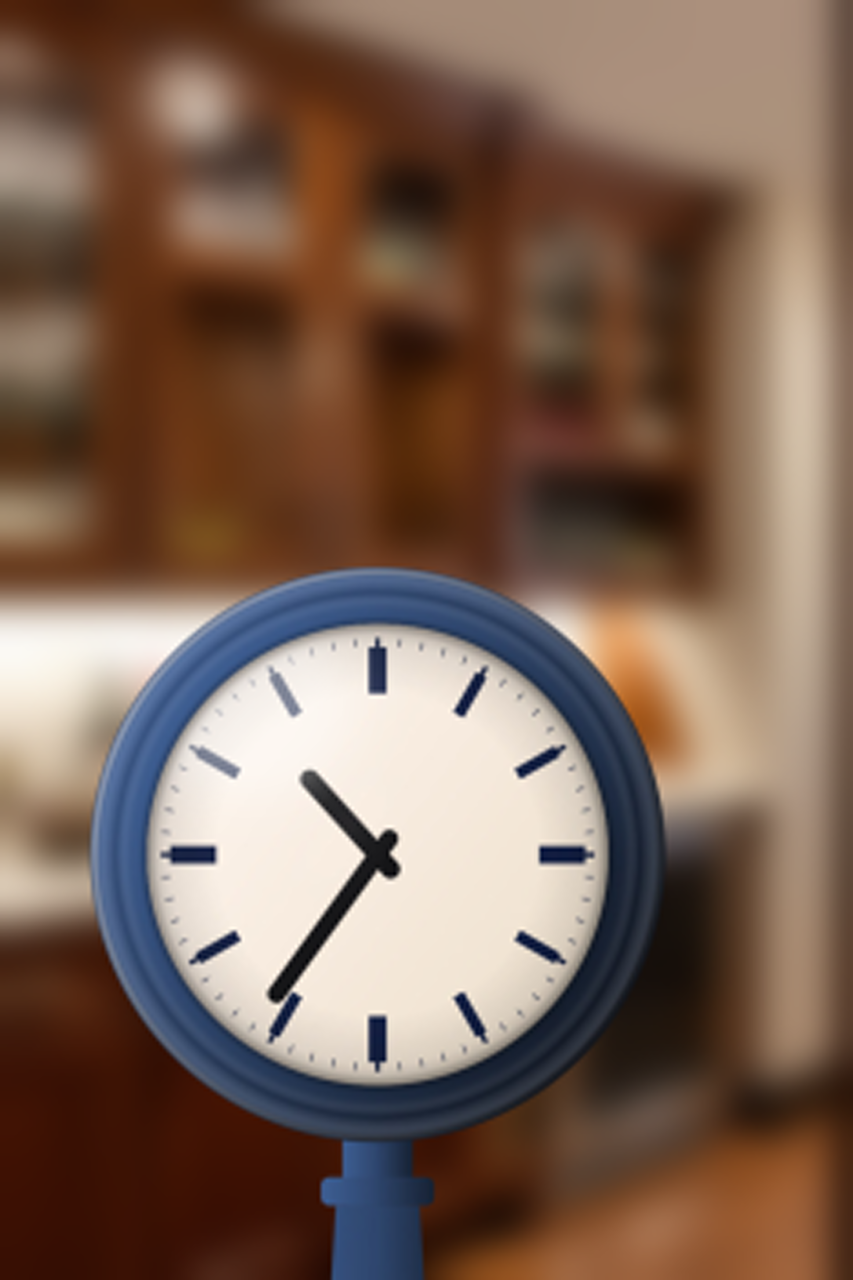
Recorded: 10 h 36 min
